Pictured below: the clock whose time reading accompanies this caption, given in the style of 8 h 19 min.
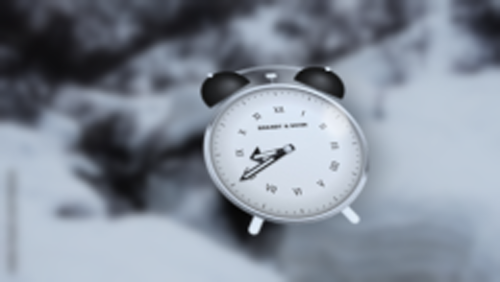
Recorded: 8 h 40 min
